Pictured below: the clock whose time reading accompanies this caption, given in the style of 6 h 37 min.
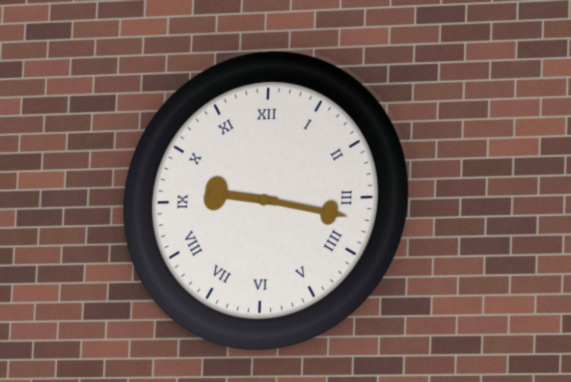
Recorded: 9 h 17 min
